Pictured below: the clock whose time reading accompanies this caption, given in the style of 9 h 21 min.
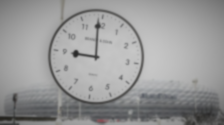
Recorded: 8 h 59 min
